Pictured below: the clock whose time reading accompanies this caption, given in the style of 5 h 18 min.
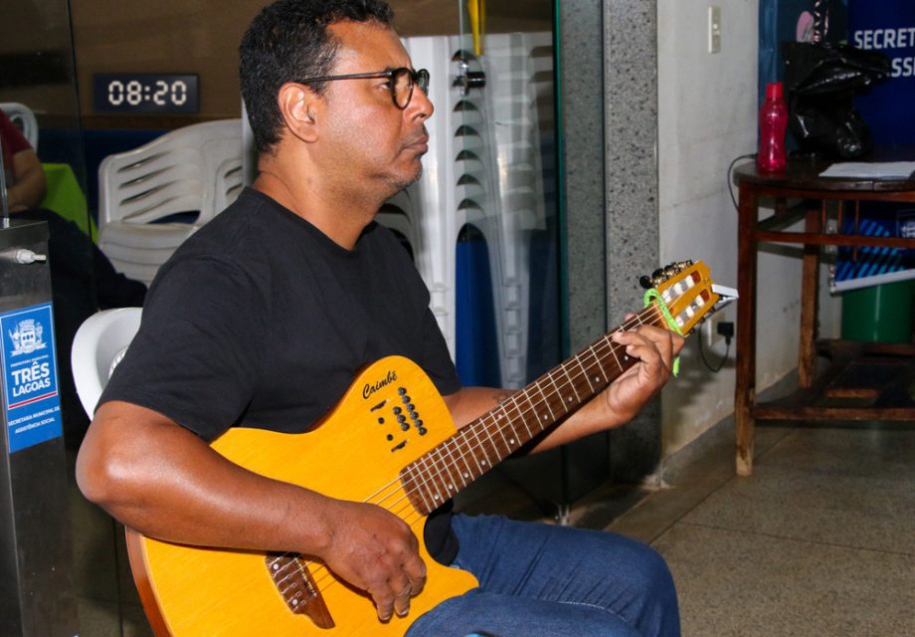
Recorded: 8 h 20 min
